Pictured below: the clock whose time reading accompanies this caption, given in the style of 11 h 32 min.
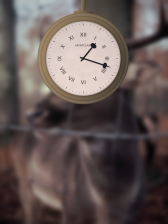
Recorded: 1 h 18 min
